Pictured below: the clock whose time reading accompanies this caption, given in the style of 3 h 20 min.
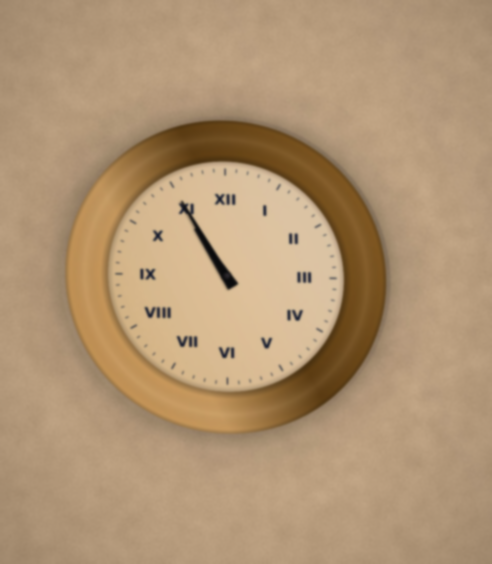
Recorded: 10 h 55 min
